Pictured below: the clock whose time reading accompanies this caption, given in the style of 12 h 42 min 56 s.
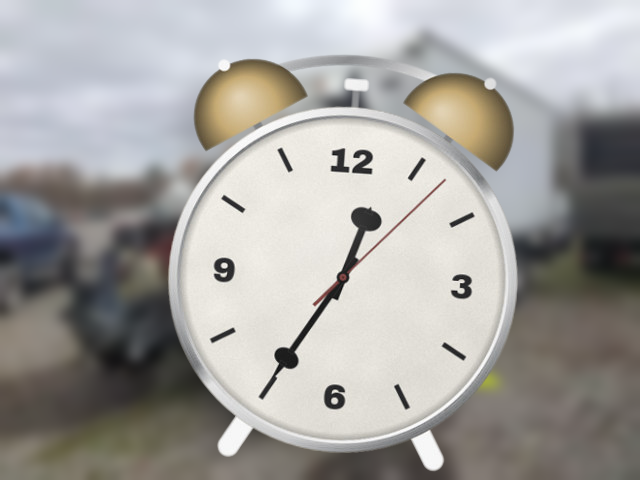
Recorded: 12 h 35 min 07 s
